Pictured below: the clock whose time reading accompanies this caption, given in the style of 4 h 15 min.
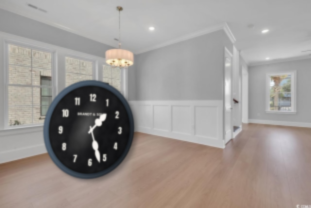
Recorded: 1 h 27 min
